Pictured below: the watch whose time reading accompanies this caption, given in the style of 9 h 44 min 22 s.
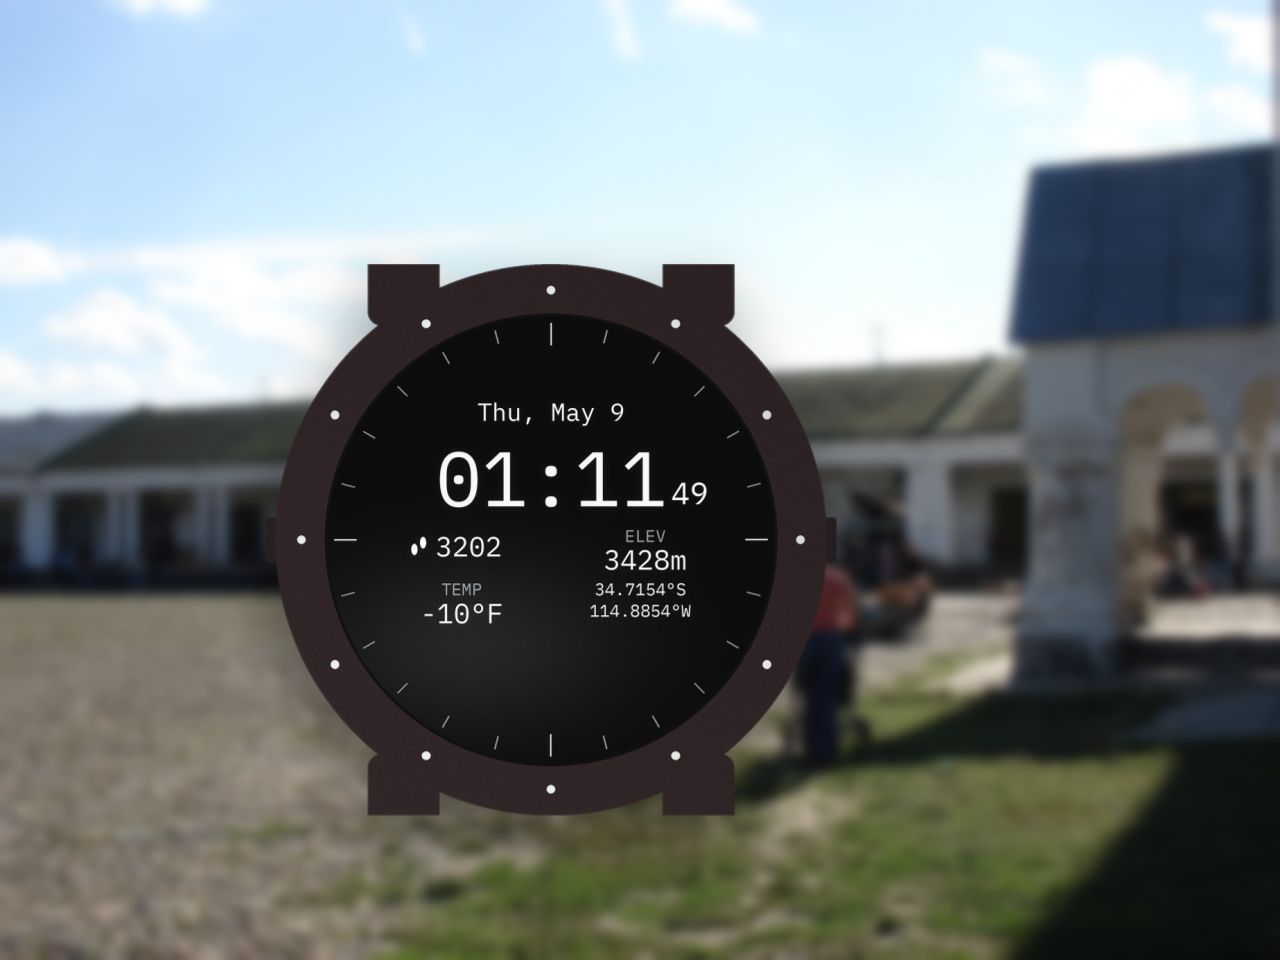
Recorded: 1 h 11 min 49 s
